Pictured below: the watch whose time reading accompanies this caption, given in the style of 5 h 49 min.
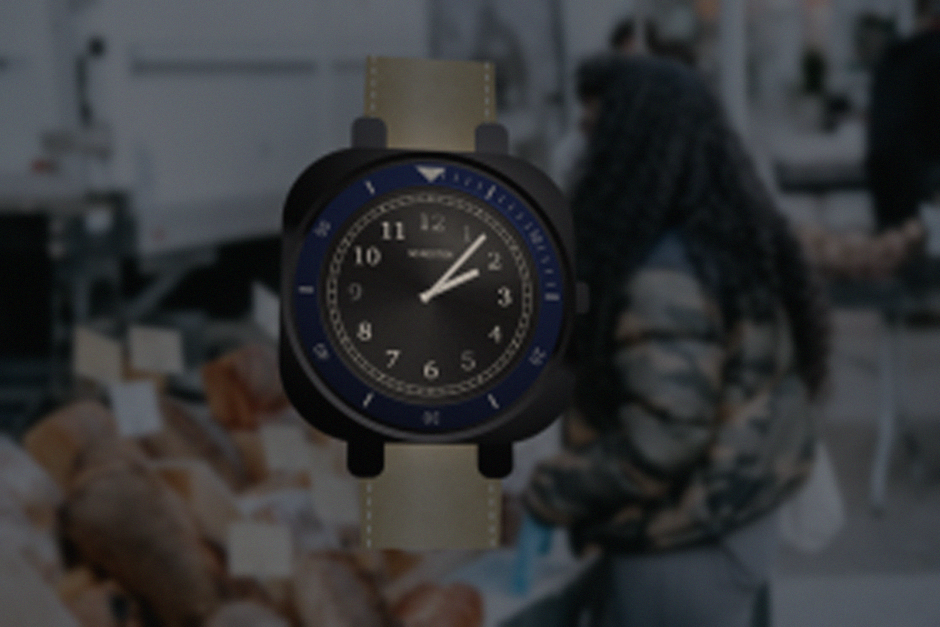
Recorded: 2 h 07 min
